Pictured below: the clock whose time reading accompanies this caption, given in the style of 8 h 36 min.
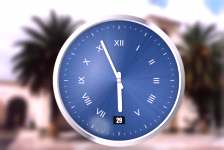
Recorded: 5 h 56 min
